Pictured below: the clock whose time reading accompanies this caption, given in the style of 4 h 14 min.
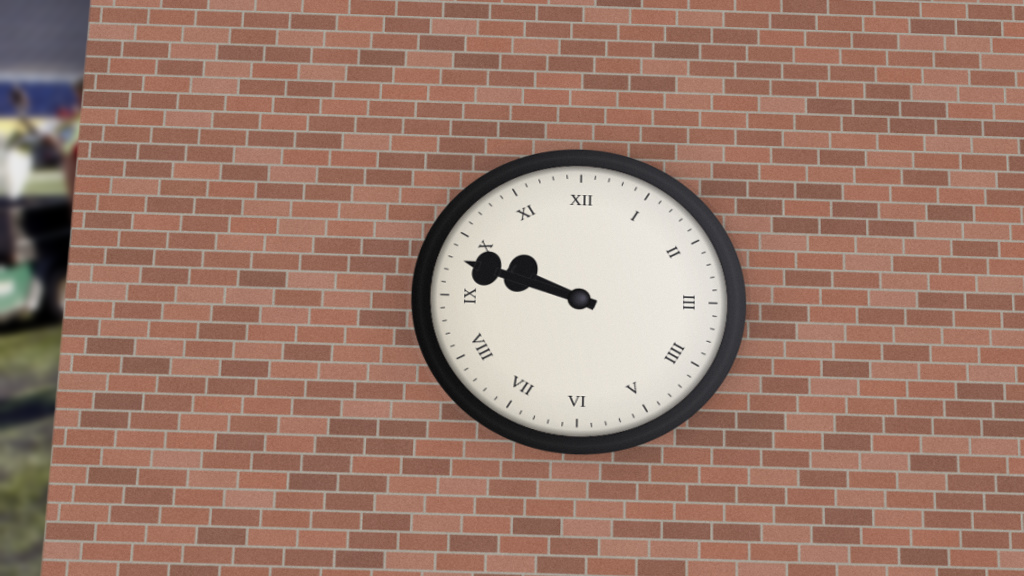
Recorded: 9 h 48 min
